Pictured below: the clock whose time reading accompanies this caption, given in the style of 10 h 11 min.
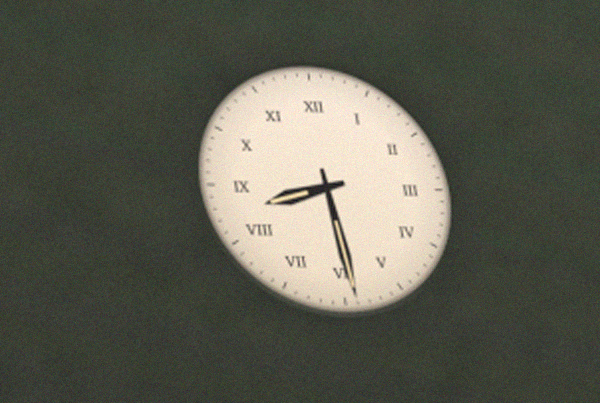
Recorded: 8 h 29 min
